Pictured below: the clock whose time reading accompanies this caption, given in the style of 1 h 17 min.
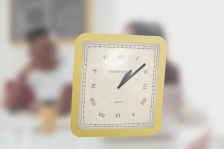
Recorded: 1 h 08 min
